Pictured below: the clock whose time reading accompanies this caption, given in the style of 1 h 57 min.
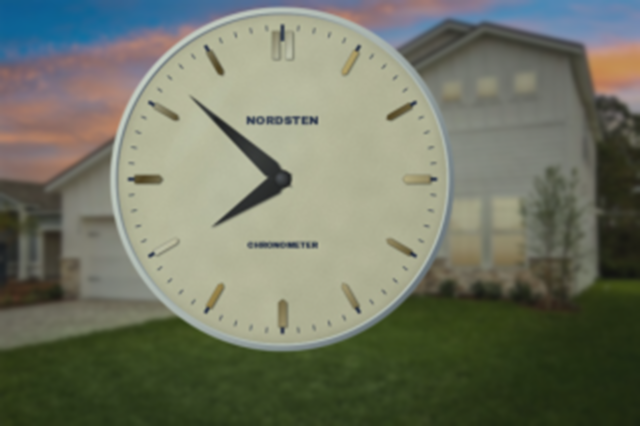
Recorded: 7 h 52 min
